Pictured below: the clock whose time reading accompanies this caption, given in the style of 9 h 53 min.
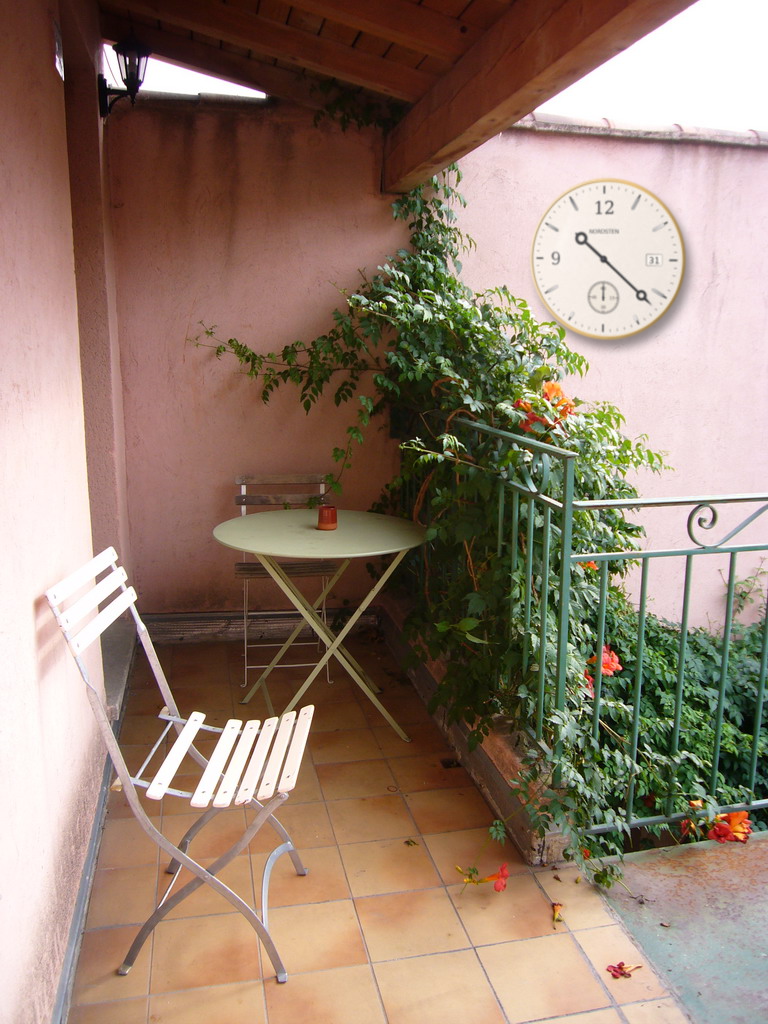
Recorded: 10 h 22 min
